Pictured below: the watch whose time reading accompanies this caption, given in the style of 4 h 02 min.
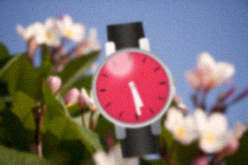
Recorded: 5 h 29 min
